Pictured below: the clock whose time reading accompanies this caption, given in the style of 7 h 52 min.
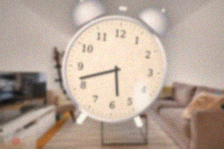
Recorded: 5 h 42 min
